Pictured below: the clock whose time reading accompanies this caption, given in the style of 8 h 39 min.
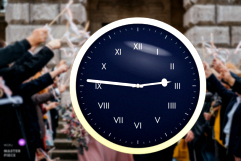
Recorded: 2 h 46 min
